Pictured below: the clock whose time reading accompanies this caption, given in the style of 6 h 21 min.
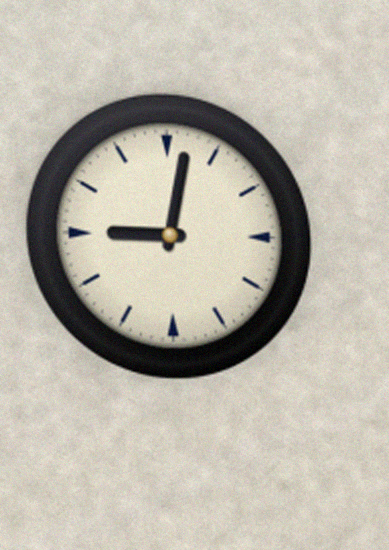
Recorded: 9 h 02 min
